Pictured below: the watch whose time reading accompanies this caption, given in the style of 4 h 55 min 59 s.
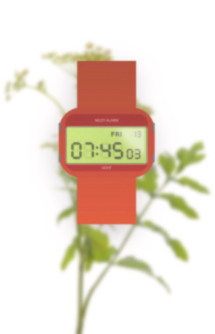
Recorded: 7 h 45 min 03 s
